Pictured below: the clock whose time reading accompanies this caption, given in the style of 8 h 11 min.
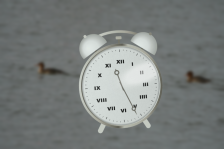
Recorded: 11 h 26 min
